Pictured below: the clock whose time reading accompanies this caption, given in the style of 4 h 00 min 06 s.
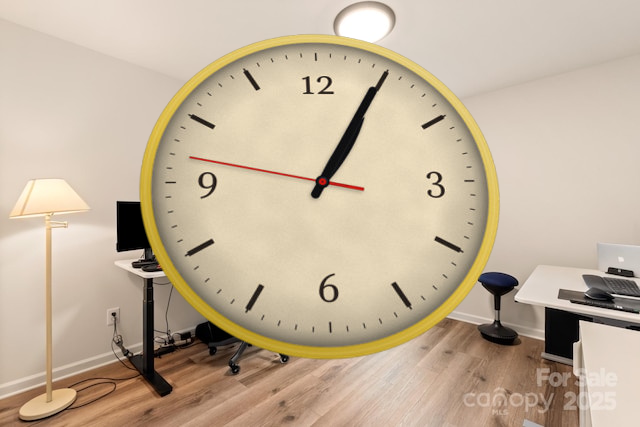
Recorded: 1 h 04 min 47 s
